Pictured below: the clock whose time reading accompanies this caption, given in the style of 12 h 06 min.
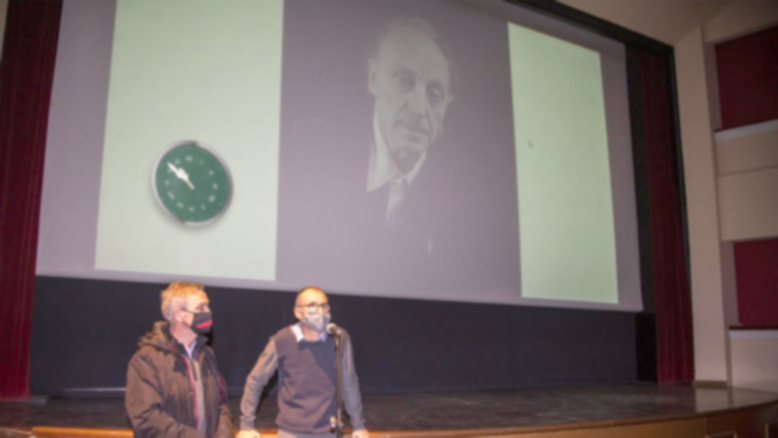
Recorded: 10 h 52 min
